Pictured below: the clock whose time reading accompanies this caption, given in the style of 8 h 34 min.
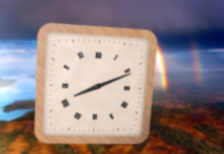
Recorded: 8 h 11 min
